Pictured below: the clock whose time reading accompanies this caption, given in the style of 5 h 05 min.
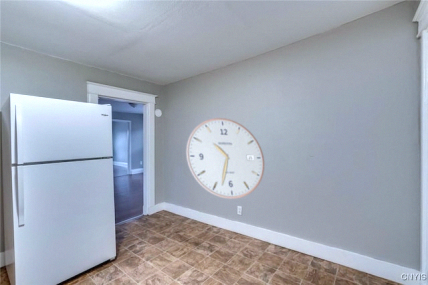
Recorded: 10 h 33 min
